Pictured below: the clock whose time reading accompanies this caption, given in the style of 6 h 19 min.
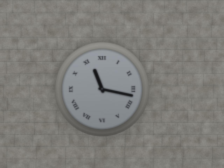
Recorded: 11 h 17 min
